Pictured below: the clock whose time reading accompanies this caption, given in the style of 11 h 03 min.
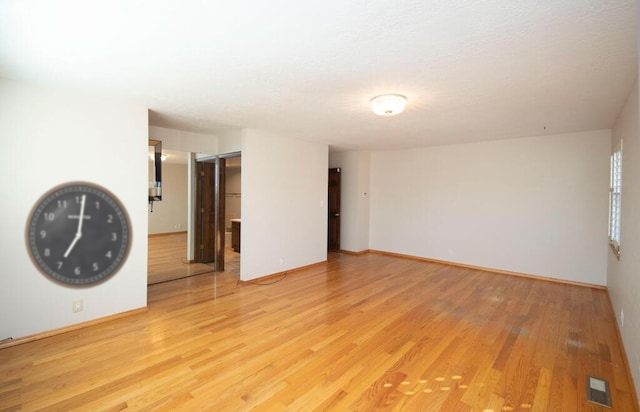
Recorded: 7 h 01 min
